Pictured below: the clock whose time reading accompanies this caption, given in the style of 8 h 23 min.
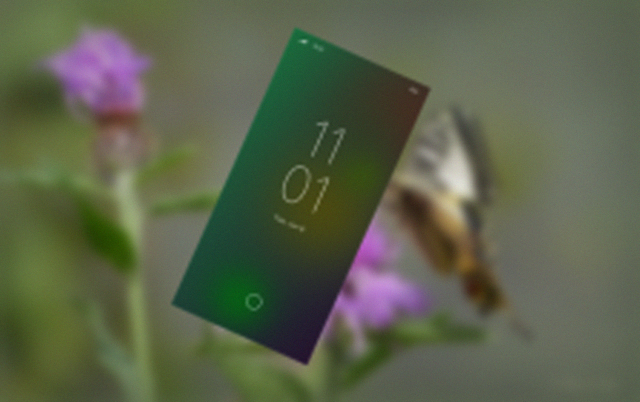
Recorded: 11 h 01 min
